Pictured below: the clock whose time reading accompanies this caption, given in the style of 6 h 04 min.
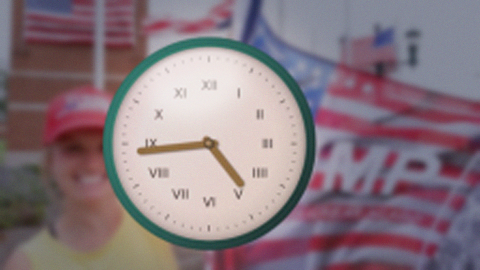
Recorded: 4 h 44 min
